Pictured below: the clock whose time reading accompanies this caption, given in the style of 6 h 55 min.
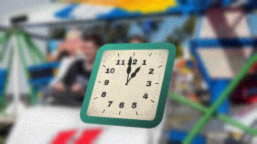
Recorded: 12 h 59 min
